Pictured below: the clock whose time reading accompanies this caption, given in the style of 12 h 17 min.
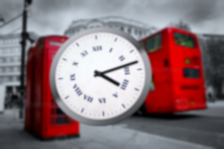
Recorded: 4 h 13 min
